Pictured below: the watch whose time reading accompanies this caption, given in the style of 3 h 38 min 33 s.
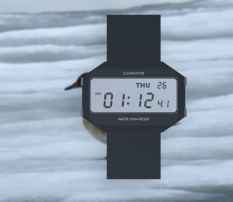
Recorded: 1 h 12 min 41 s
